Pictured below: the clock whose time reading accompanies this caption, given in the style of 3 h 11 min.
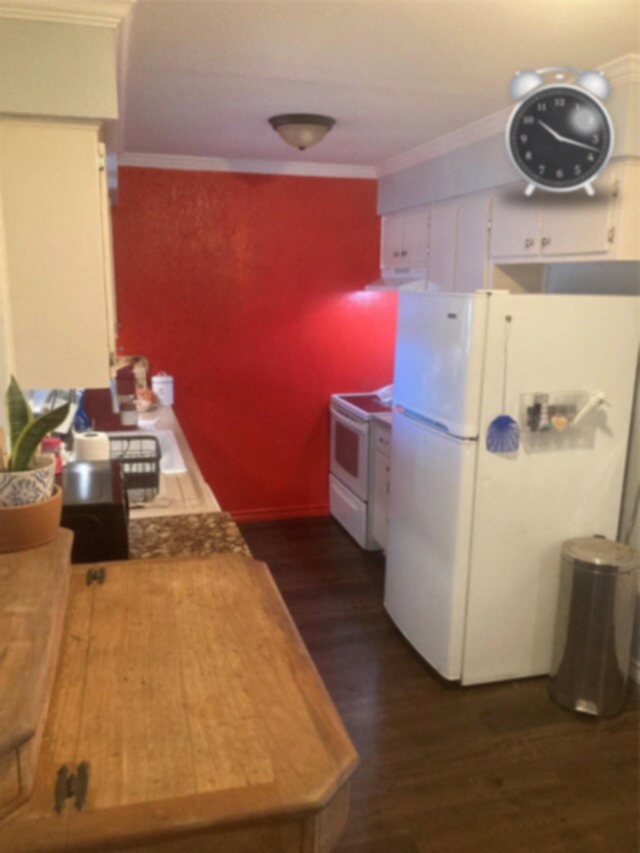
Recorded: 10 h 18 min
